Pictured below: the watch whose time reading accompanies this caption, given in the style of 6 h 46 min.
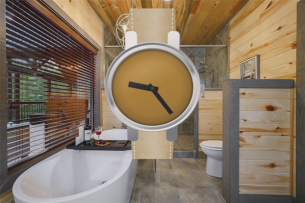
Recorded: 9 h 24 min
